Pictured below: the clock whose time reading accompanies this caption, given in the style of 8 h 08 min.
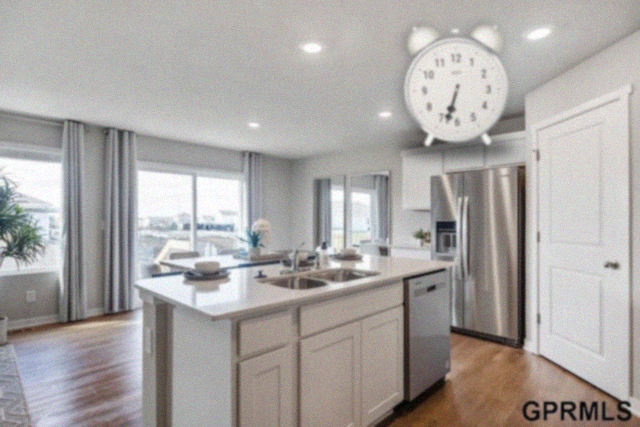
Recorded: 6 h 33 min
